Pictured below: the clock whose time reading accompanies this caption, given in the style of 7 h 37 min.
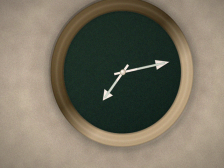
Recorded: 7 h 13 min
